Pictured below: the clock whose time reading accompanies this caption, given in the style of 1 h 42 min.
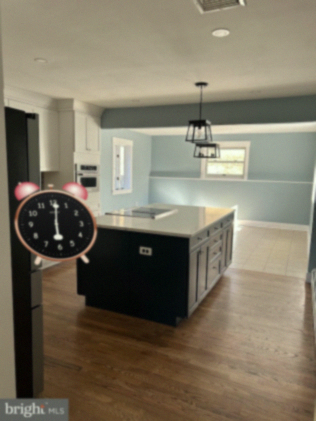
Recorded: 6 h 01 min
